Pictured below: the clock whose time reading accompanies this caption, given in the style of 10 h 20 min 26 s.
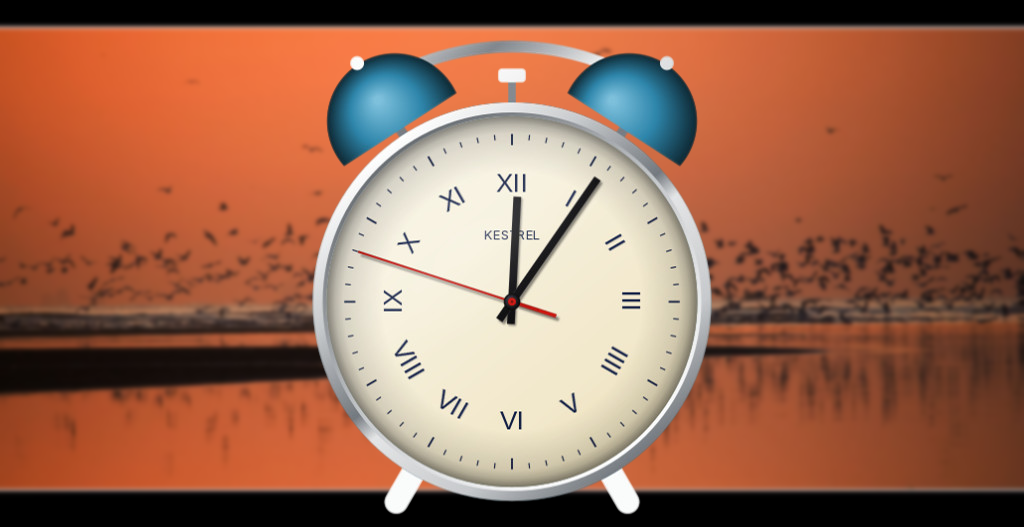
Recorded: 12 h 05 min 48 s
